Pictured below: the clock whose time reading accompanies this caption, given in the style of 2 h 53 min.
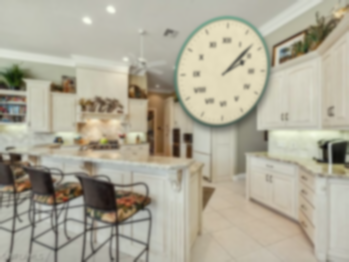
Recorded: 2 h 08 min
